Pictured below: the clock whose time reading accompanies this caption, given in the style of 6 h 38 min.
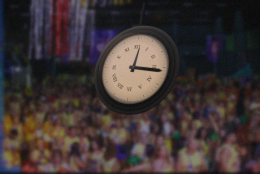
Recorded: 12 h 16 min
